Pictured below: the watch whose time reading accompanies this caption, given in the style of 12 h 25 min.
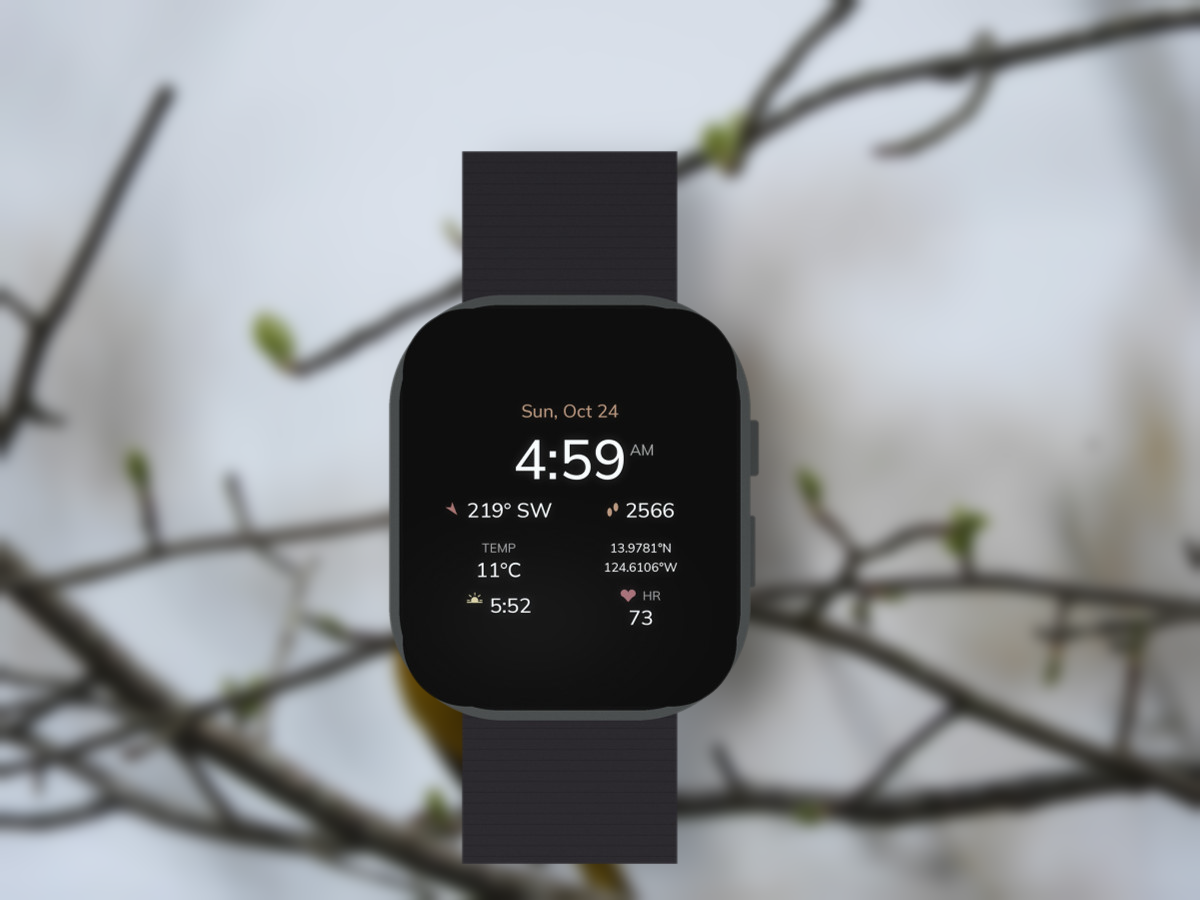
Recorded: 4 h 59 min
